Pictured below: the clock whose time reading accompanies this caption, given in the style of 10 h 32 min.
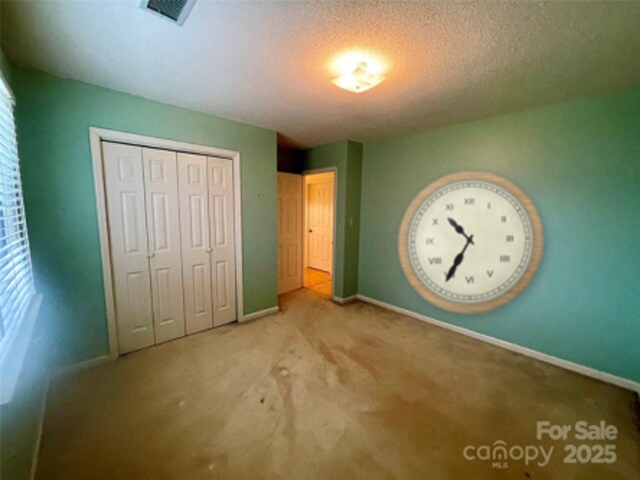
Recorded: 10 h 35 min
